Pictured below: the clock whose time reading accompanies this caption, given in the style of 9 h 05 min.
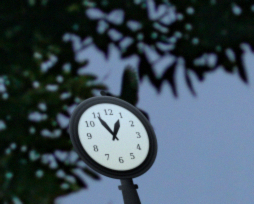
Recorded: 12 h 55 min
